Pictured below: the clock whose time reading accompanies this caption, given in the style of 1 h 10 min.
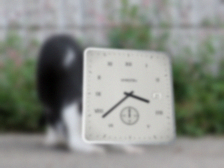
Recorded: 3 h 38 min
